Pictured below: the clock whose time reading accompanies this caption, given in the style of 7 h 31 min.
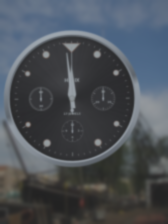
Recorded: 11 h 59 min
